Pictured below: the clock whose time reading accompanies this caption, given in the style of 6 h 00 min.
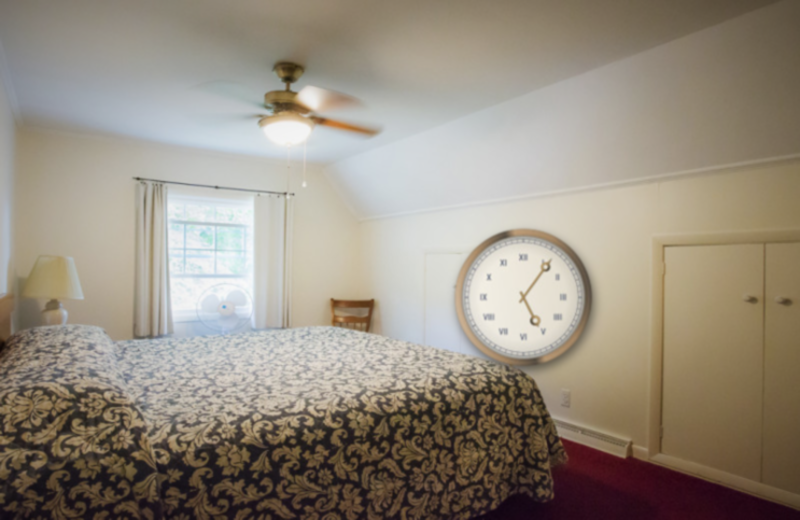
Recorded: 5 h 06 min
